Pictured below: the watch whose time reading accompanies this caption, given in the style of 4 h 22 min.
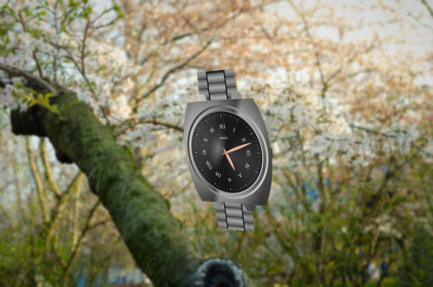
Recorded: 5 h 12 min
